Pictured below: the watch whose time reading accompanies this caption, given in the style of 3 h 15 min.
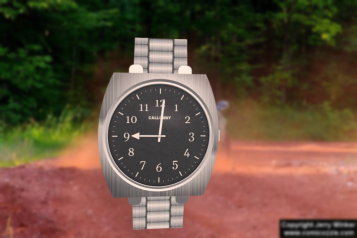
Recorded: 9 h 01 min
